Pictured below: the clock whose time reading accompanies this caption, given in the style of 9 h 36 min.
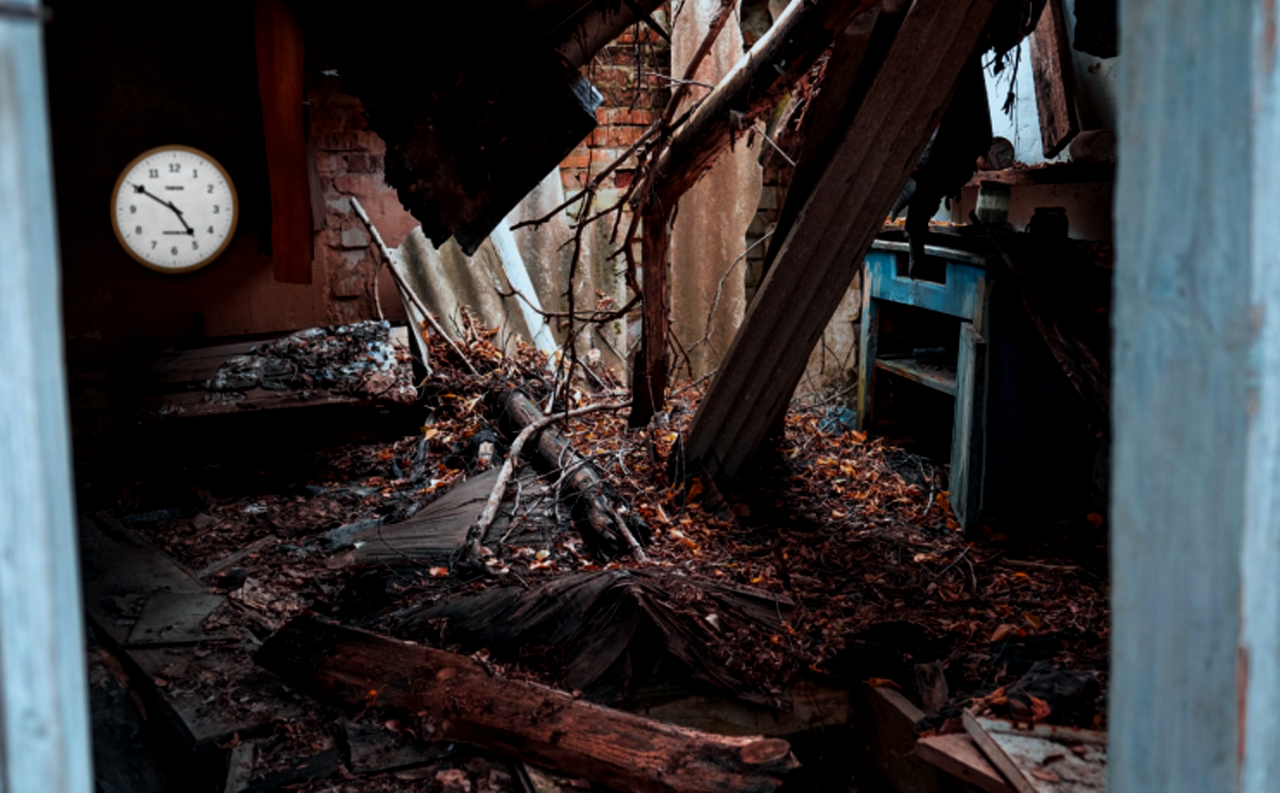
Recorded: 4 h 50 min
